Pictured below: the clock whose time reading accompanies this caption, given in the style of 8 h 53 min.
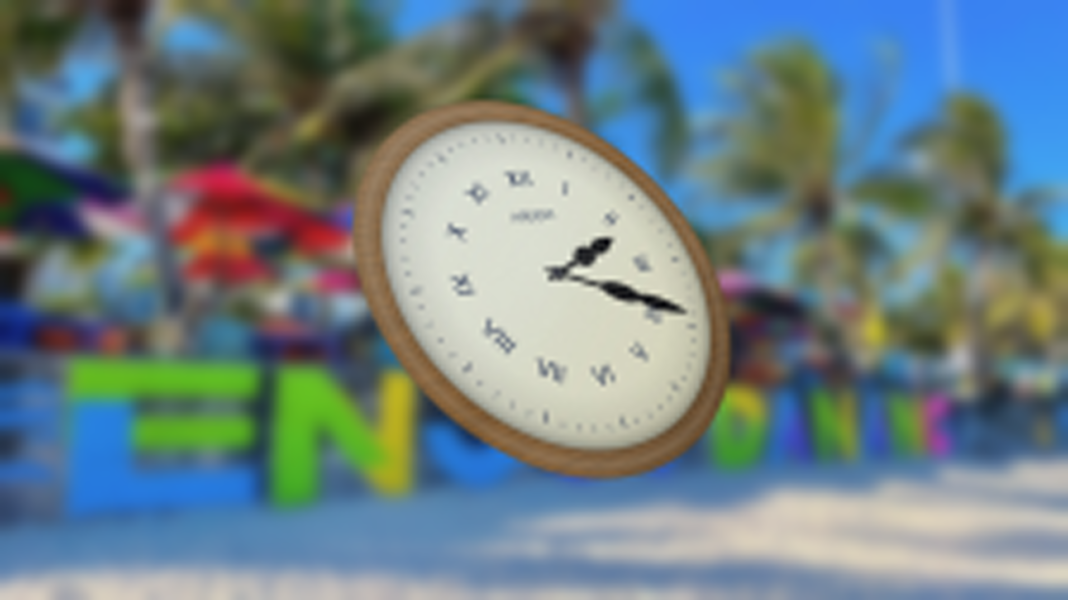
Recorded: 2 h 19 min
